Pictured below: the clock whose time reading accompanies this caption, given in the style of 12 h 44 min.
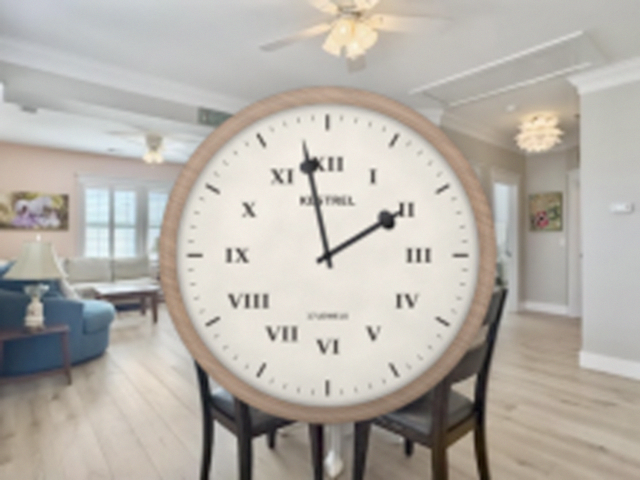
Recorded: 1 h 58 min
